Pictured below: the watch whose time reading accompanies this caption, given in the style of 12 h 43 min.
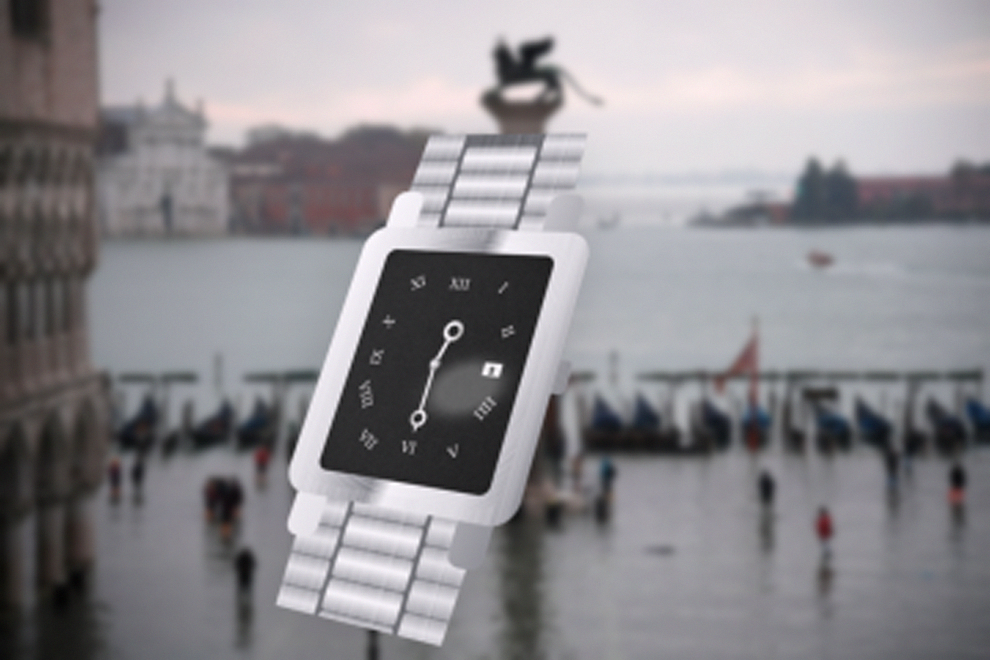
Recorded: 12 h 30 min
